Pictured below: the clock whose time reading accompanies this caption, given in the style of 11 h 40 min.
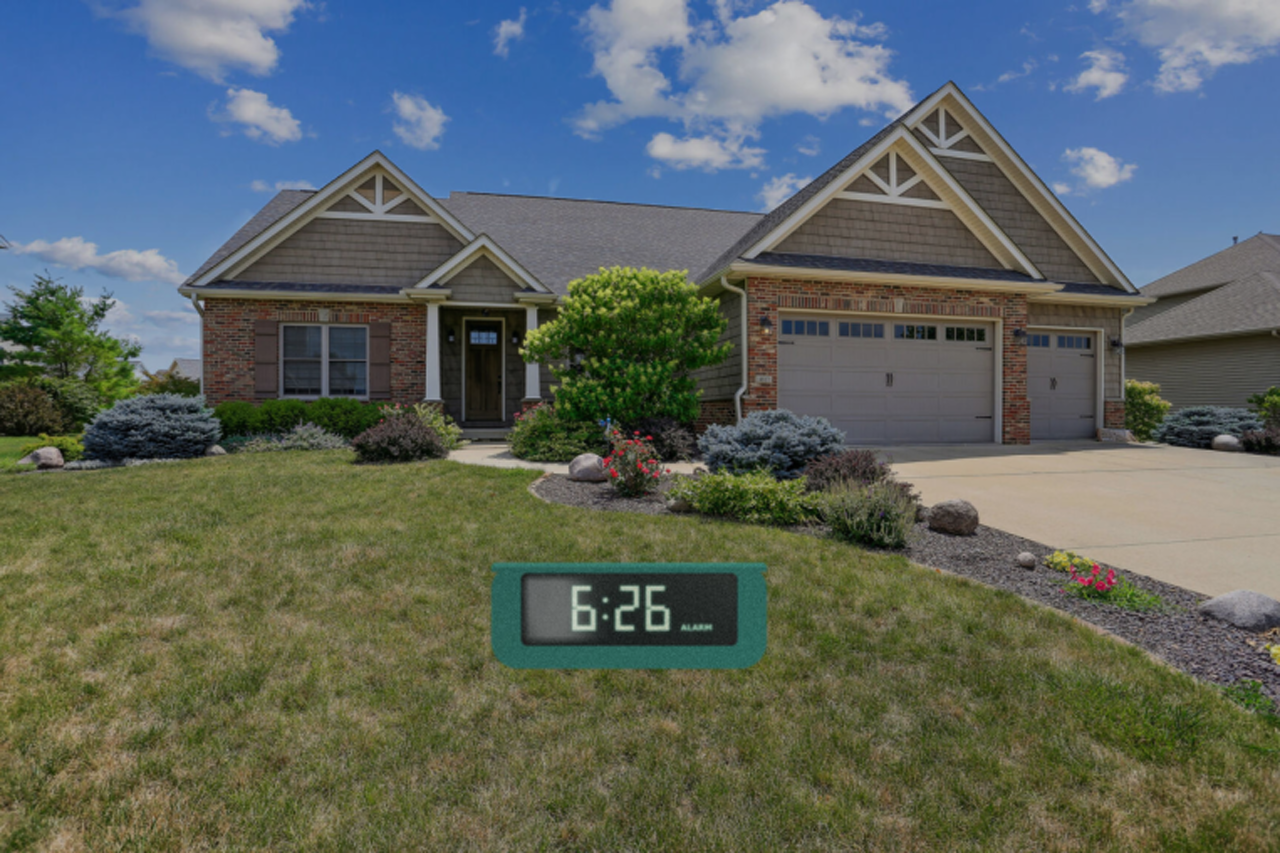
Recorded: 6 h 26 min
